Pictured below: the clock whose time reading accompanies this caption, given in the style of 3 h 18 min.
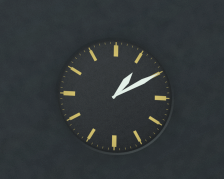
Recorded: 1 h 10 min
